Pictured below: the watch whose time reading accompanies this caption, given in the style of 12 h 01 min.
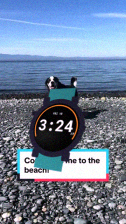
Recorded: 3 h 24 min
